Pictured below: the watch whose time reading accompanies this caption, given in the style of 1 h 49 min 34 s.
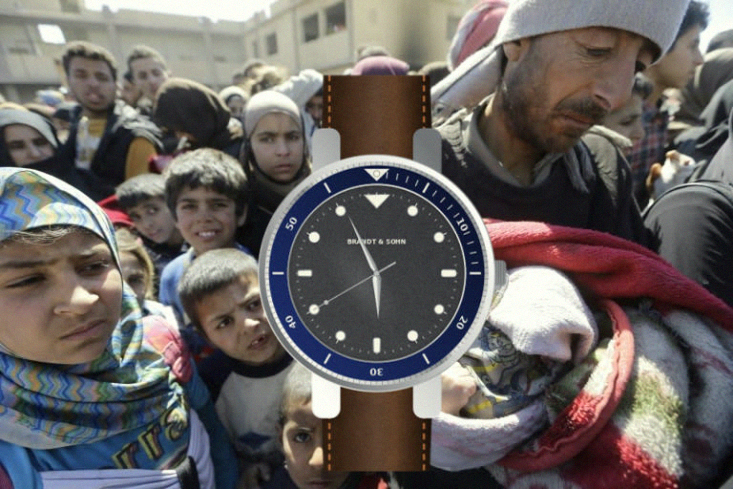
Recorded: 5 h 55 min 40 s
